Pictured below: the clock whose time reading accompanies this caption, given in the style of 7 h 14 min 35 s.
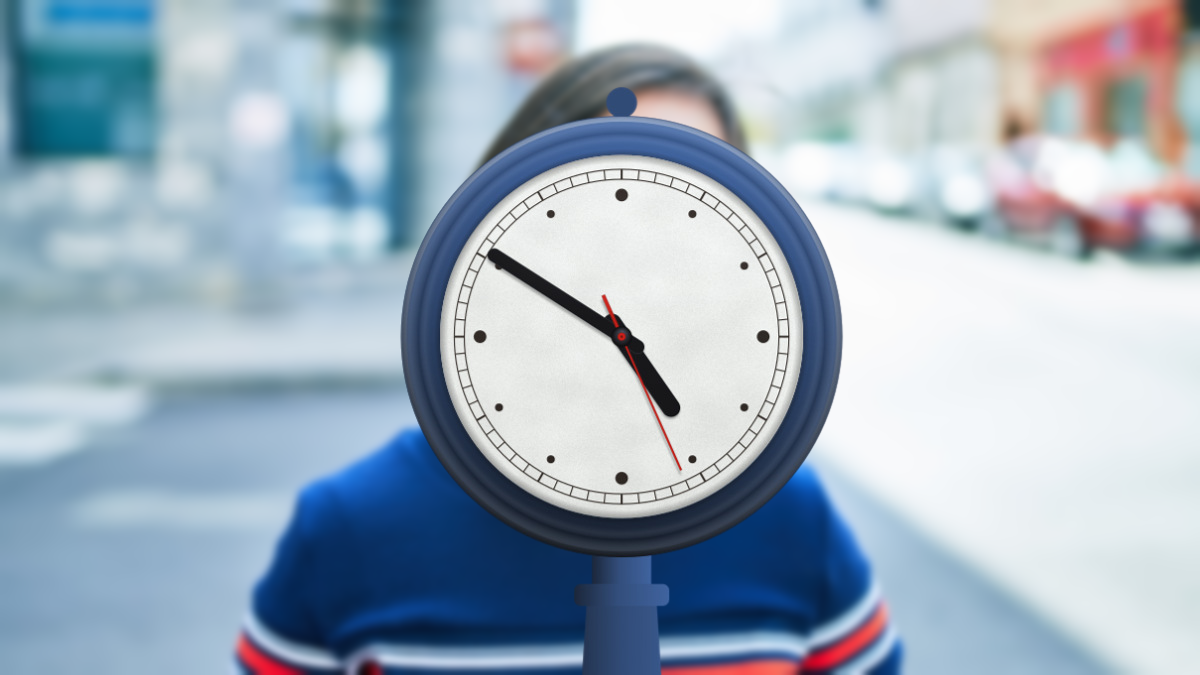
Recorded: 4 h 50 min 26 s
